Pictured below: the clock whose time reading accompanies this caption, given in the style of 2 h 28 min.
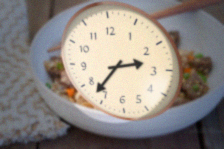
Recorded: 2 h 37 min
